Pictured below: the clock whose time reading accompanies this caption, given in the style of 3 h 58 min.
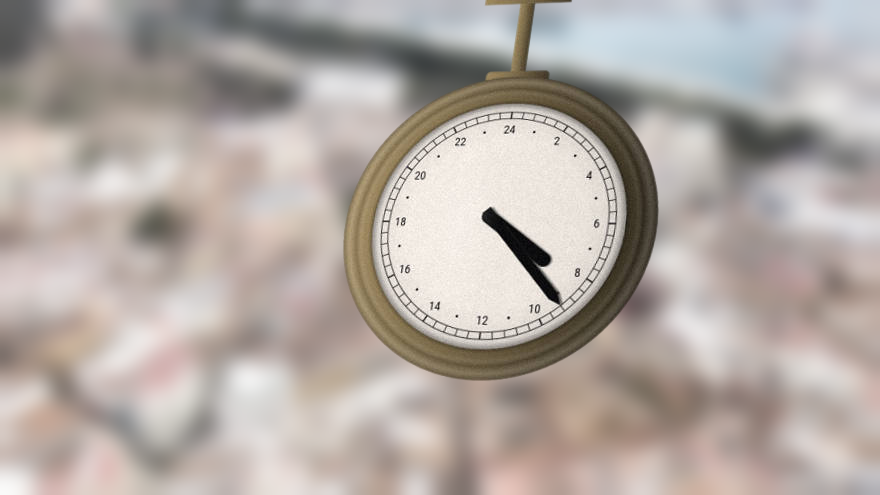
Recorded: 8 h 23 min
